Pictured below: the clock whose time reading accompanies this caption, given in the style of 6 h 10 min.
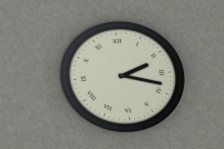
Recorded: 2 h 18 min
